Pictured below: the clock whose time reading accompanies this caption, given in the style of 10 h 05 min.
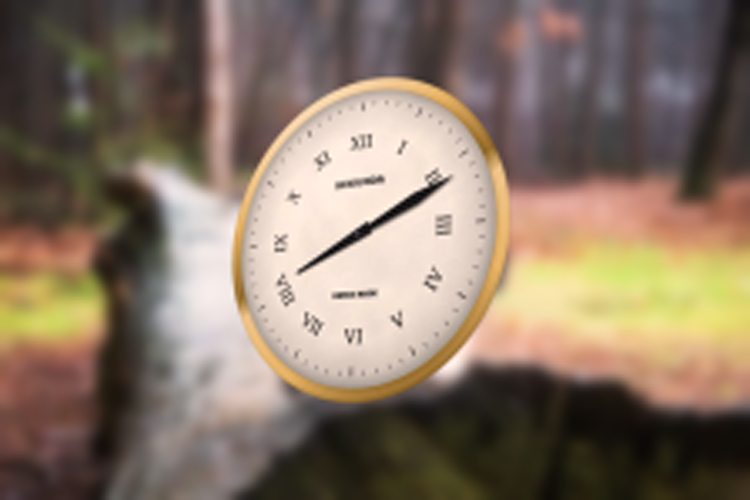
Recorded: 8 h 11 min
